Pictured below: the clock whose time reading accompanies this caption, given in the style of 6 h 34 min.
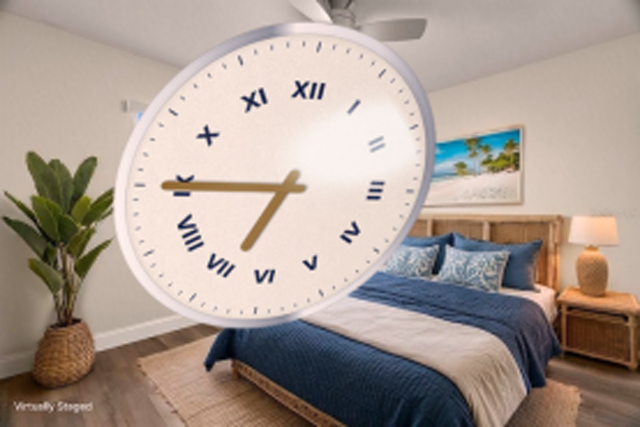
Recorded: 6 h 45 min
